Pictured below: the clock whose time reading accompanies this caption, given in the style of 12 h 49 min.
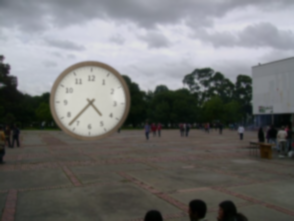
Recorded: 4 h 37 min
